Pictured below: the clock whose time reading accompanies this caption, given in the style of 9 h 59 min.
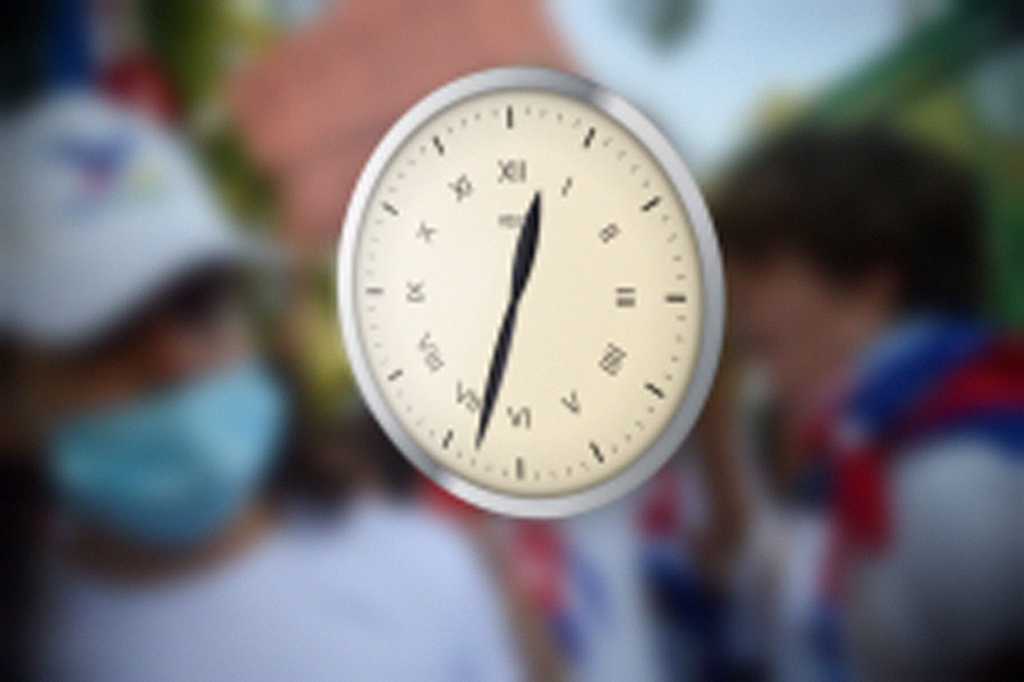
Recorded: 12 h 33 min
